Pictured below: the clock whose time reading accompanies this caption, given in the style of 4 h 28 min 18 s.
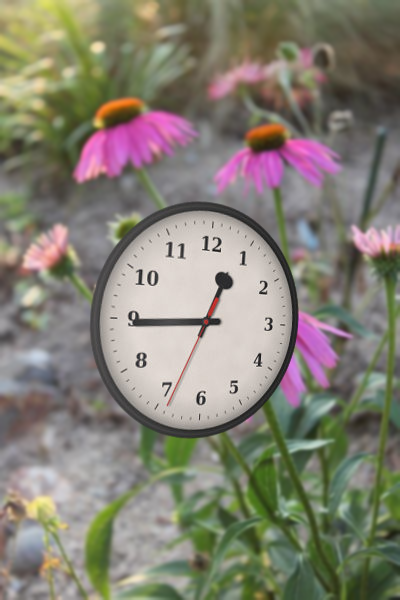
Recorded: 12 h 44 min 34 s
